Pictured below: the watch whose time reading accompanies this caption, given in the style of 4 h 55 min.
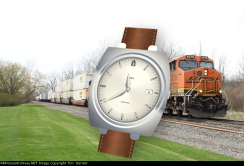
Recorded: 11 h 39 min
